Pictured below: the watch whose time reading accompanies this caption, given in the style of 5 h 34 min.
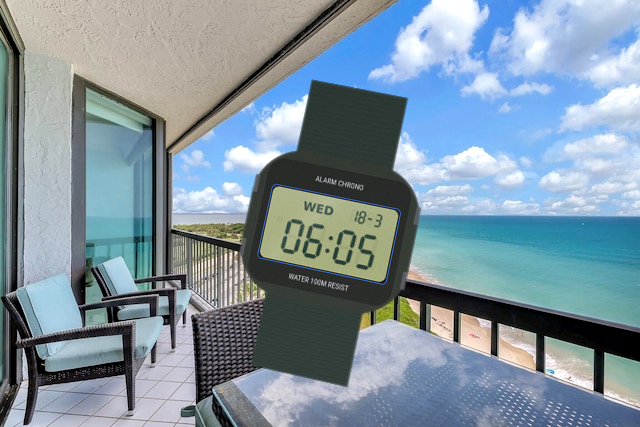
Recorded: 6 h 05 min
